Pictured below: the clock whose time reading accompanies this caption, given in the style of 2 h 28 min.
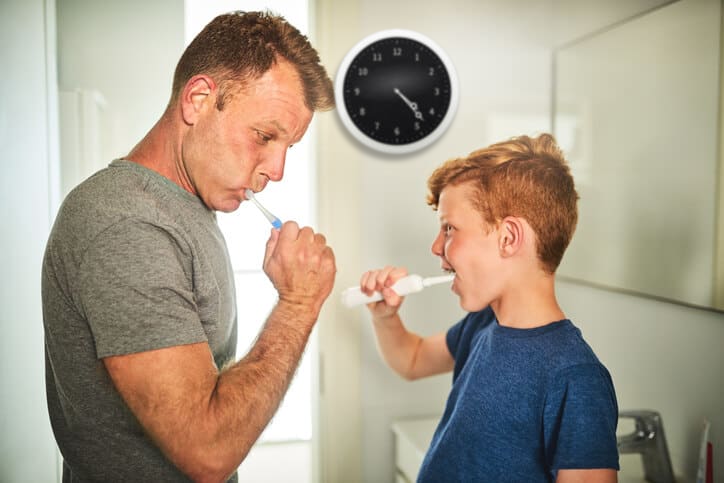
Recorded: 4 h 23 min
